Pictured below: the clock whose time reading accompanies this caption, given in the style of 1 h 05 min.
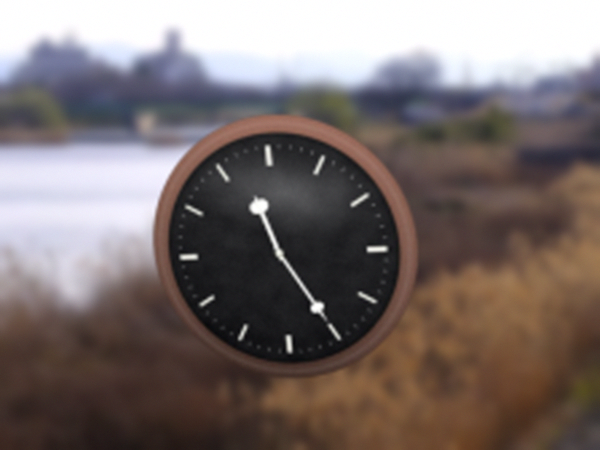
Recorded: 11 h 25 min
